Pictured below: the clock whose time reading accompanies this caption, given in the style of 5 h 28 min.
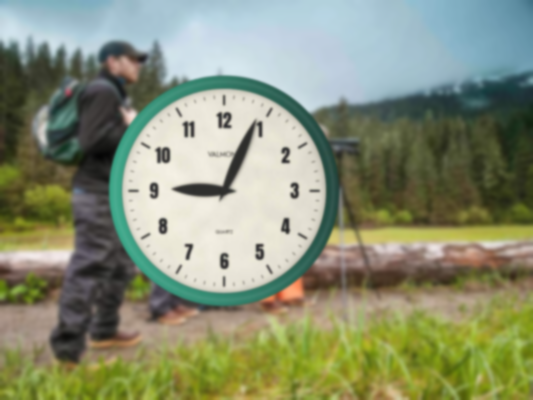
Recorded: 9 h 04 min
